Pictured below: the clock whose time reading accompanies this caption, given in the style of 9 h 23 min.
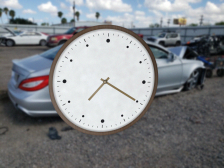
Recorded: 7 h 20 min
